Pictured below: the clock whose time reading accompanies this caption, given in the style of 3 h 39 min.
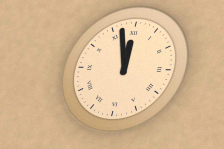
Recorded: 11 h 57 min
